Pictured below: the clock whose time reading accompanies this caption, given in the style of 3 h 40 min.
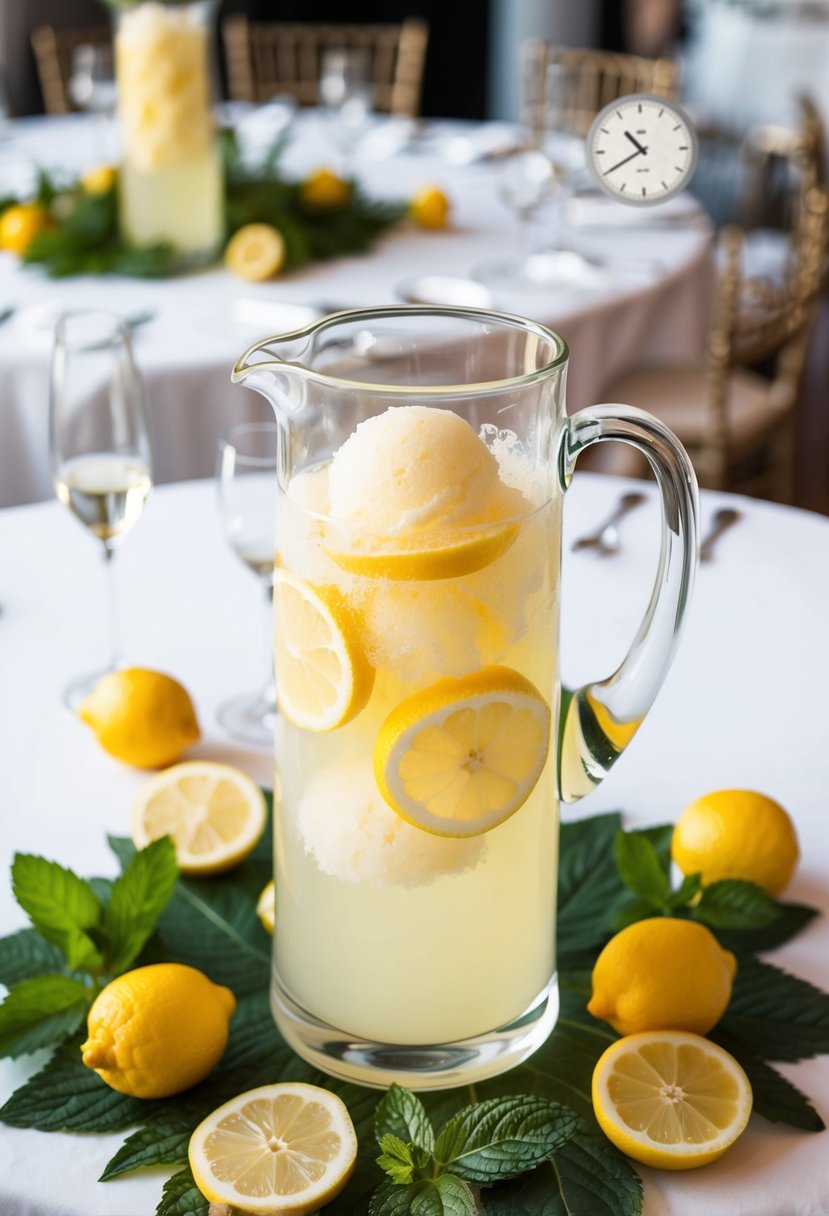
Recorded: 10 h 40 min
